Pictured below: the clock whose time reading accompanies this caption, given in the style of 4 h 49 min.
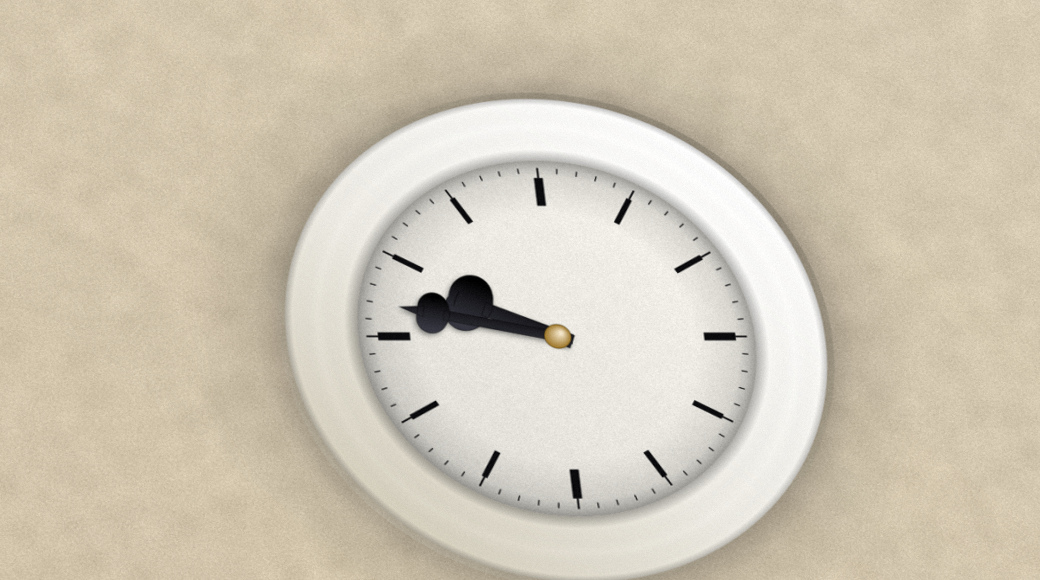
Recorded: 9 h 47 min
